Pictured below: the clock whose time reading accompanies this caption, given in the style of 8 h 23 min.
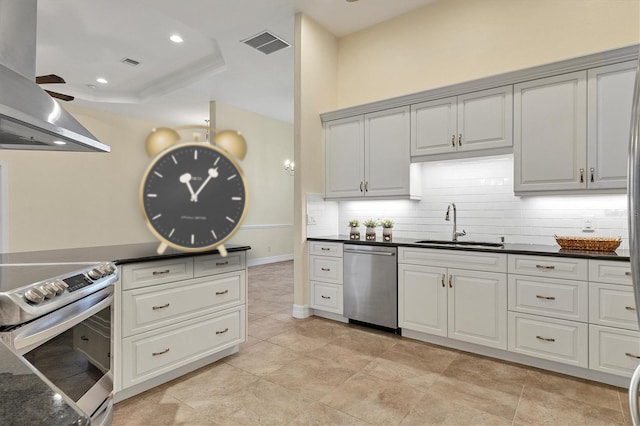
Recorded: 11 h 06 min
